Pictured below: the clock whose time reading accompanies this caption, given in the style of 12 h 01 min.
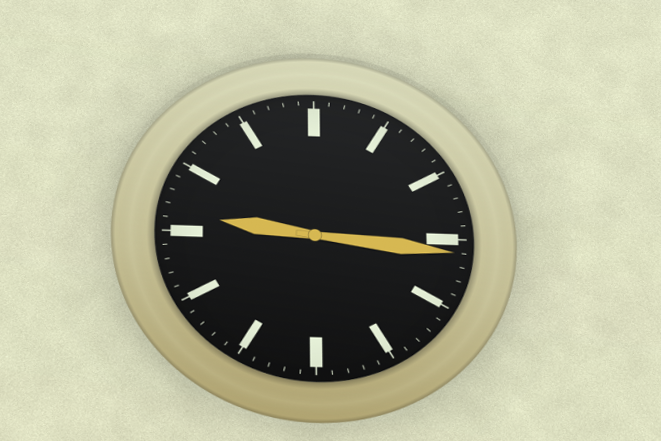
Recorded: 9 h 16 min
